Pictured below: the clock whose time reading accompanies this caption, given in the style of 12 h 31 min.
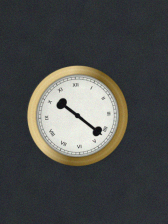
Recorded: 10 h 22 min
